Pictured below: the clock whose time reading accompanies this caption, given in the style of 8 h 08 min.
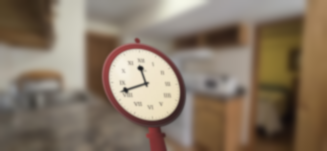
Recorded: 11 h 42 min
